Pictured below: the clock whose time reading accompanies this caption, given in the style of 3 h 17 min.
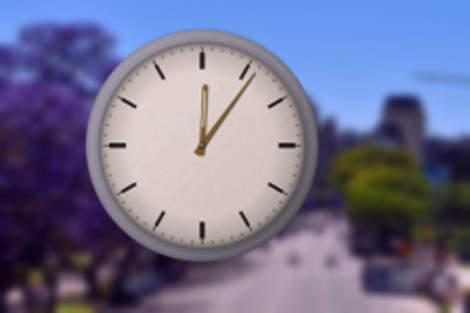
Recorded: 12 h 06 min
